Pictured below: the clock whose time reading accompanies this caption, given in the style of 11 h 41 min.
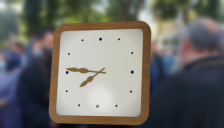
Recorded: 7 h 46 min
